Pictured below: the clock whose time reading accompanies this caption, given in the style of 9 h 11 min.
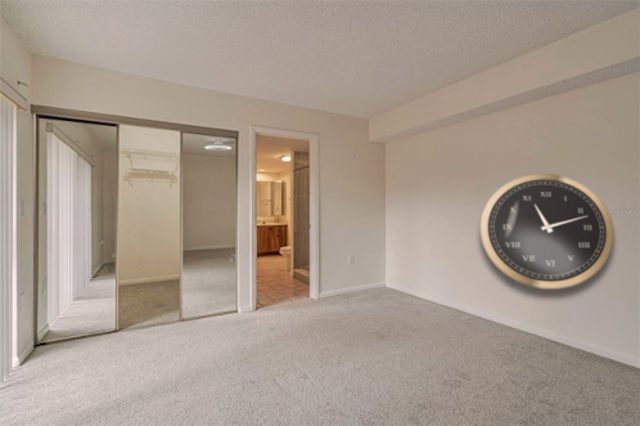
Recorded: 11 h 12 min
